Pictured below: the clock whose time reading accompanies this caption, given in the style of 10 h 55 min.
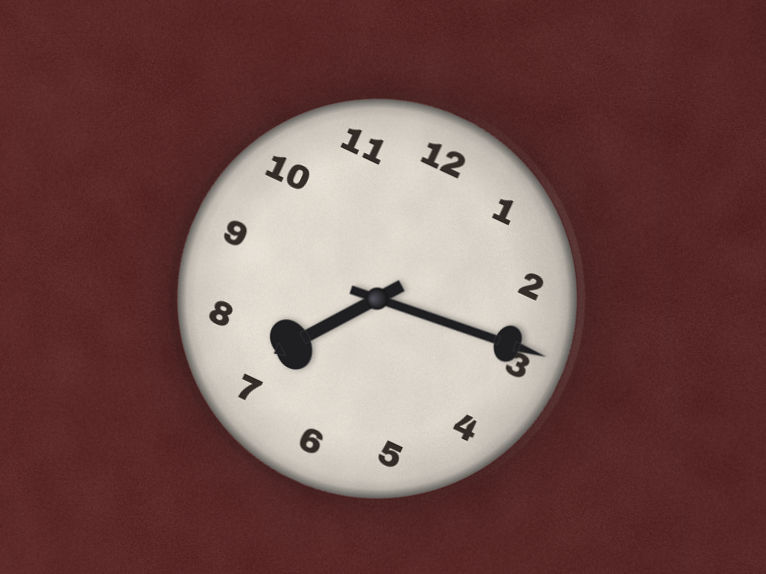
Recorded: 7 h 14 min
